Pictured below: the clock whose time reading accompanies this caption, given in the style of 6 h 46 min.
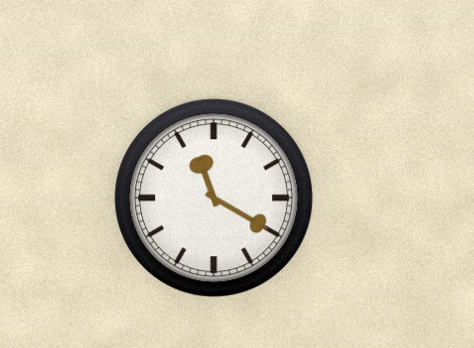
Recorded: 11 h 20 min
